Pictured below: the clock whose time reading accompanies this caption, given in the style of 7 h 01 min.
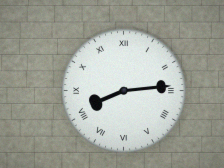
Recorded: 8 h 14 min
